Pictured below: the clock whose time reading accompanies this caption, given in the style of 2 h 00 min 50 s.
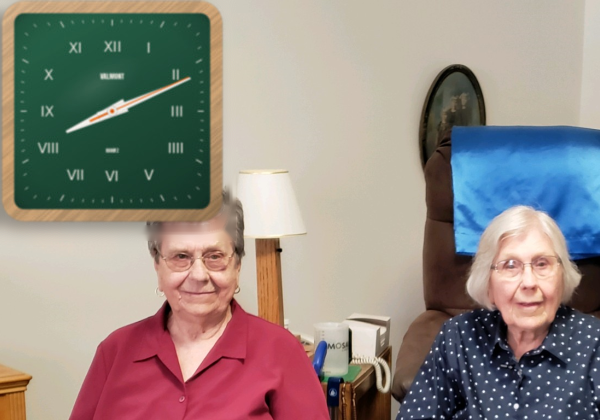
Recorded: 8 h 11 min 11 s
